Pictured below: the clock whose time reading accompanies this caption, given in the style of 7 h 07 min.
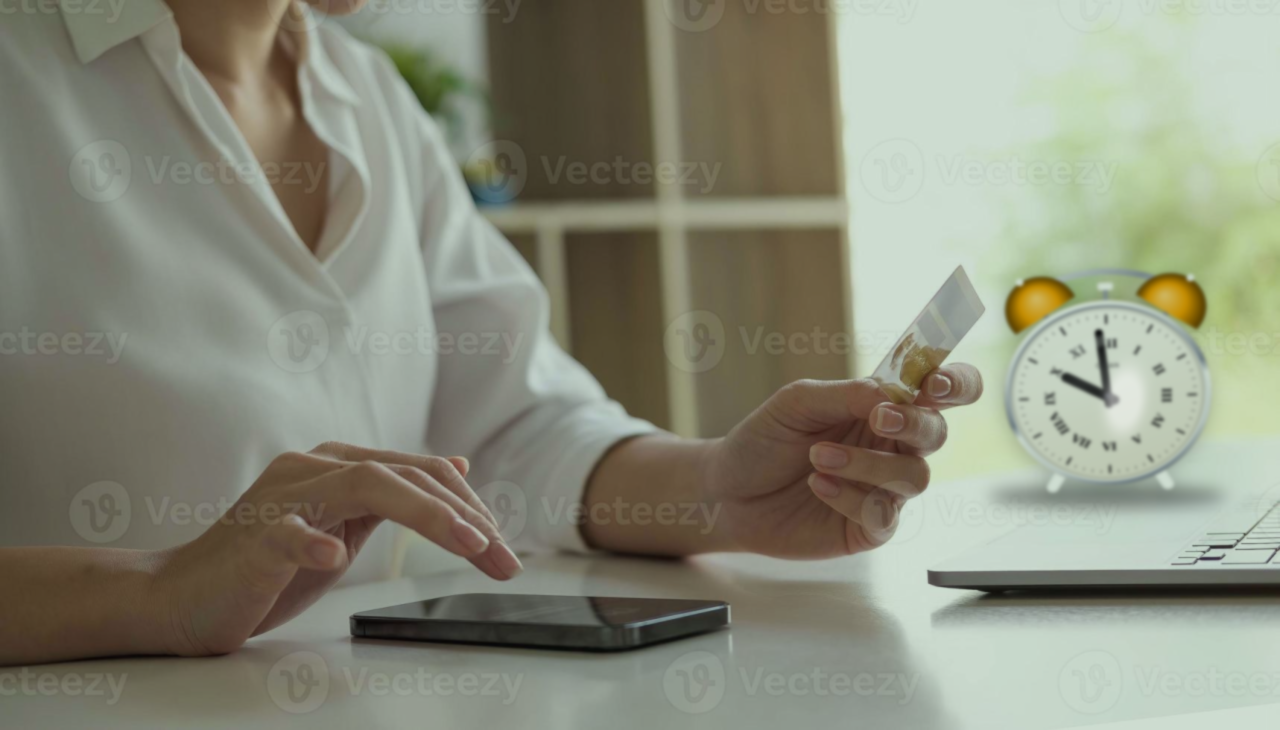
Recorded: 9 h 59 min
